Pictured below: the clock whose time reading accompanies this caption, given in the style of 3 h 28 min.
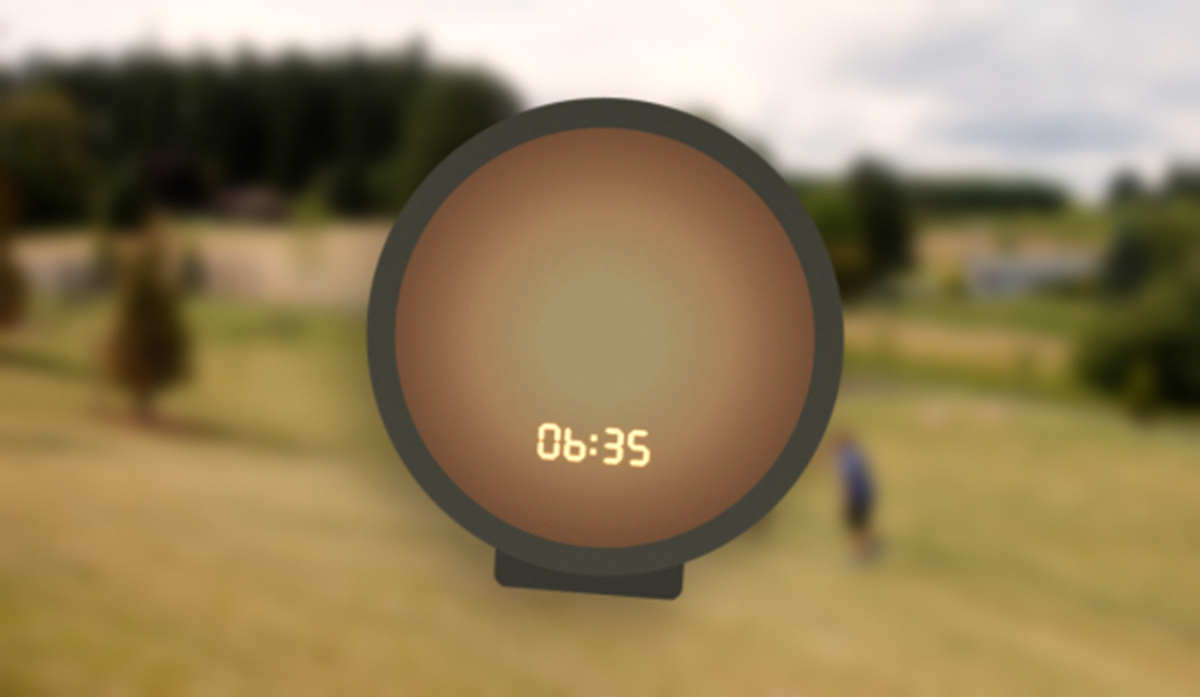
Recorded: 6 h 35 min
